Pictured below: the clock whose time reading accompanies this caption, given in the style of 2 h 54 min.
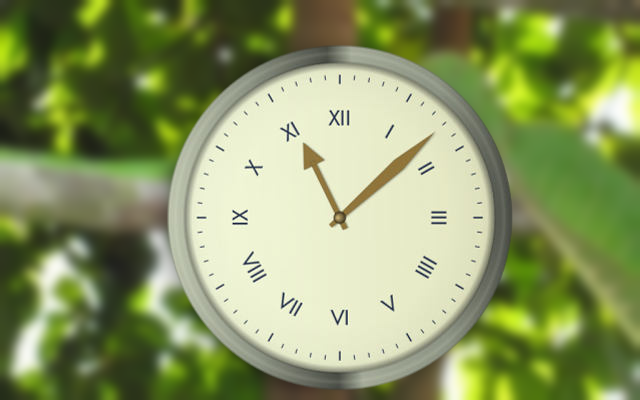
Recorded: 11 h 08 min
